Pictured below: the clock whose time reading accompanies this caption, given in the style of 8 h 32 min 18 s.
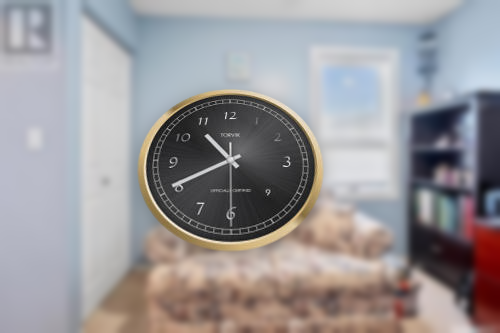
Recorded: 10 h 40 min 30 s
